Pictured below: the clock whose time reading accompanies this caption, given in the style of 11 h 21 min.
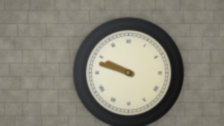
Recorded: 9 h 48 min
